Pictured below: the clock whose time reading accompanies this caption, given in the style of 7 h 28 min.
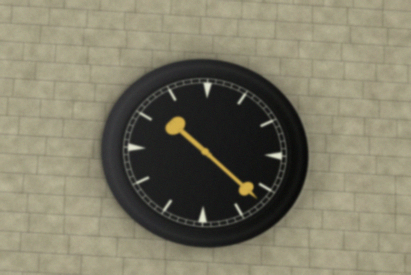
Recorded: 10 h 22 min
